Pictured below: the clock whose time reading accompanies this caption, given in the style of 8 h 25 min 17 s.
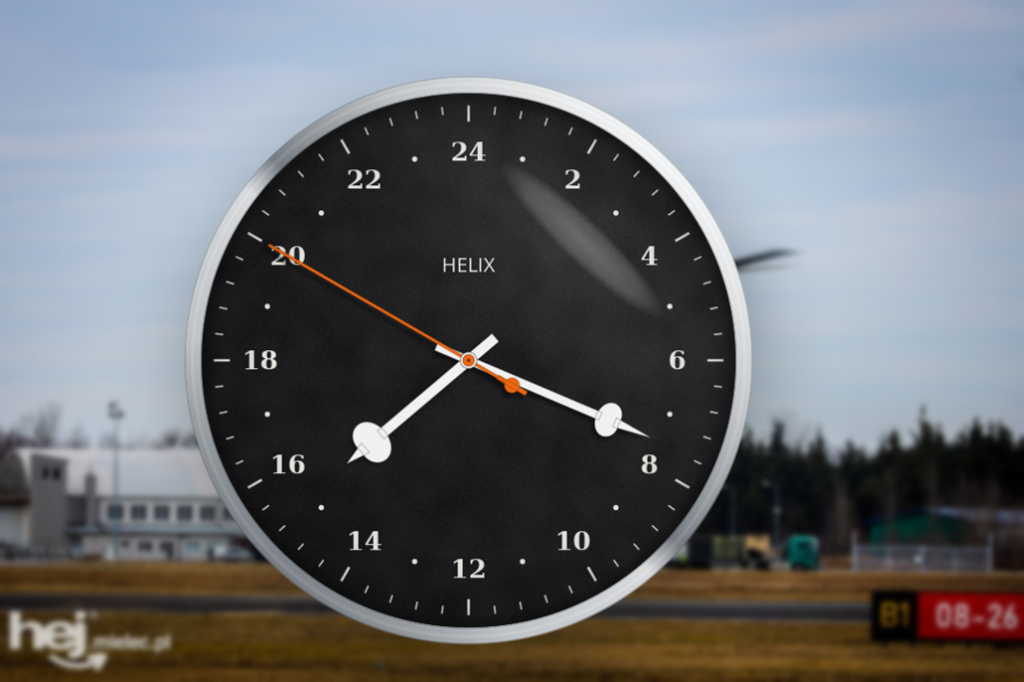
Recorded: 15 h 18 min 50 s
